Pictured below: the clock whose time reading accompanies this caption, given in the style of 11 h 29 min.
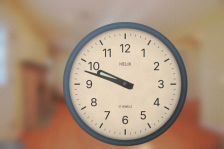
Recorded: 9 h 48 min
